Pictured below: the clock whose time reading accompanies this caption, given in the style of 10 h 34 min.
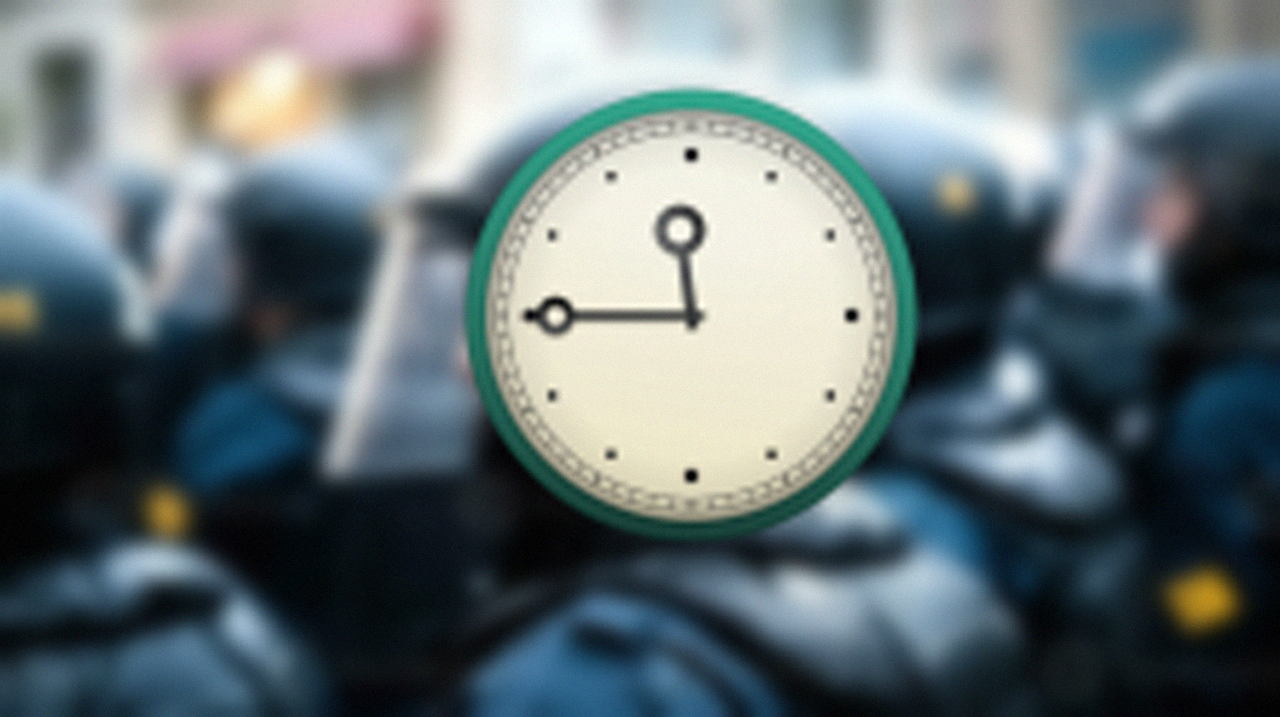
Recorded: 11 h 45 min
